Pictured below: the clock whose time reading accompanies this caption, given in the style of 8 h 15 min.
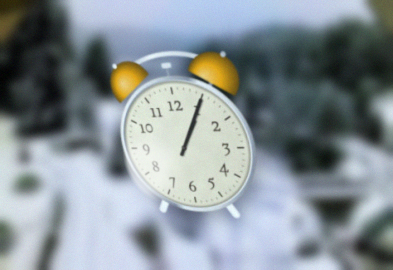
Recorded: 1 h 05 min
